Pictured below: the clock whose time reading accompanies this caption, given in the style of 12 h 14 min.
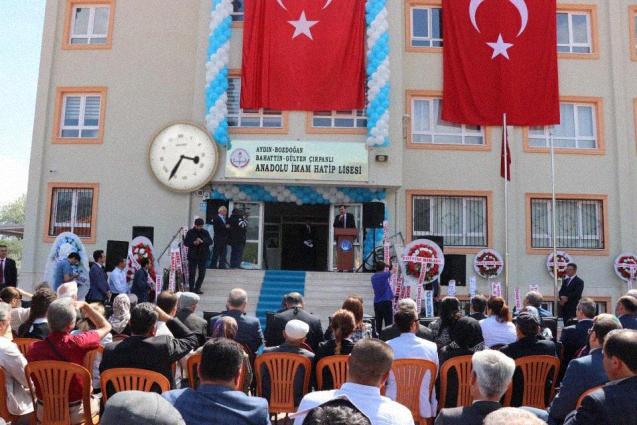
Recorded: 3 h 36 min
